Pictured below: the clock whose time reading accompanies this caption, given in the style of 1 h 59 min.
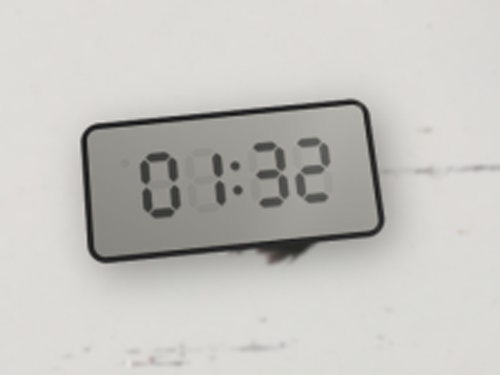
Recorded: 1 h 32 min
